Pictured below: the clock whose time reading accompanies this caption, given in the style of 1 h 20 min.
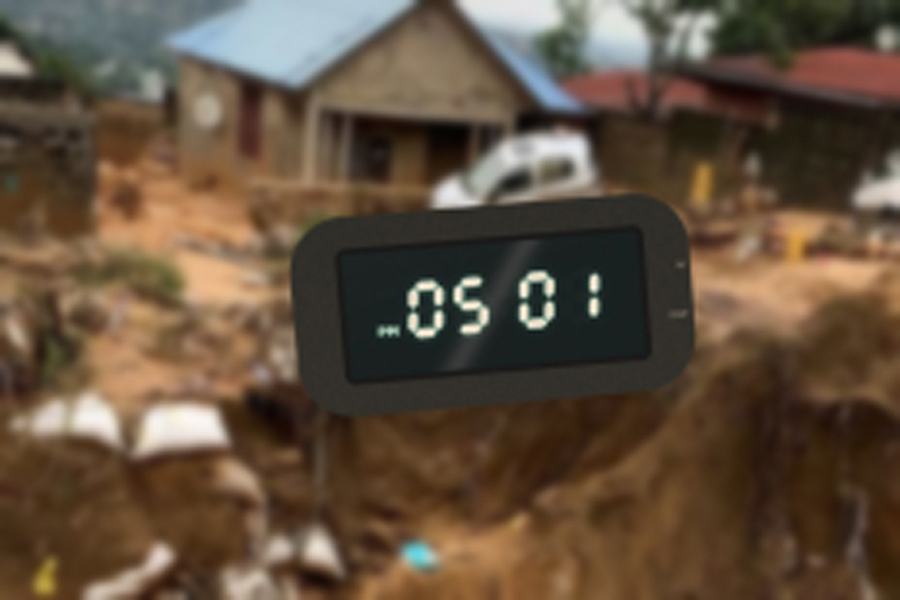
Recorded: 5 h 01 min
